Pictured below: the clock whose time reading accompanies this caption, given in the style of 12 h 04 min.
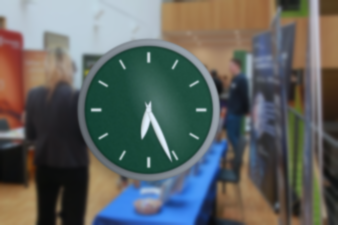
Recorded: 6 h 26 min
